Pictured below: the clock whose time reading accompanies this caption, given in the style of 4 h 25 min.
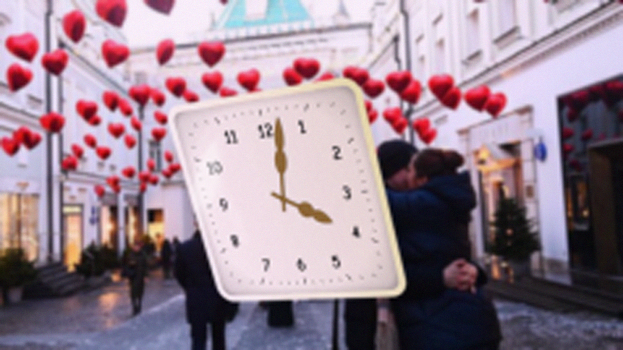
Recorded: 4 h 02 min
